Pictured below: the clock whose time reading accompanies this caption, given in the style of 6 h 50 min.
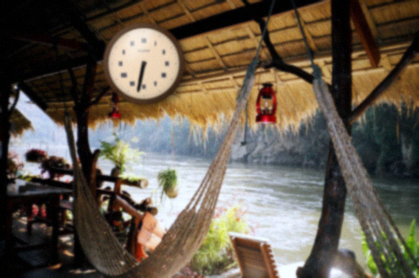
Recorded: 6 h 32 min
